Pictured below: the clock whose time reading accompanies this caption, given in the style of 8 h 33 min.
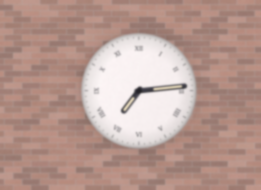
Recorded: 7 h 14 min
